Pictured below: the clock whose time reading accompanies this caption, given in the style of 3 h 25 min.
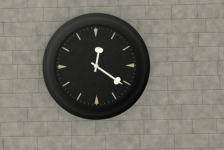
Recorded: 12 h 21 min
